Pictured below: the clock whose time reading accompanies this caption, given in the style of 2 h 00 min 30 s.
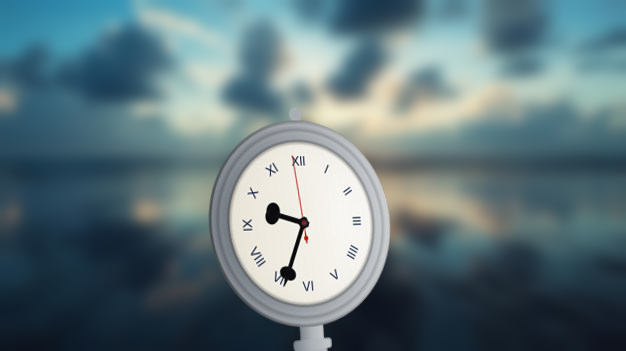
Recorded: 9 h 33 min 59 s
